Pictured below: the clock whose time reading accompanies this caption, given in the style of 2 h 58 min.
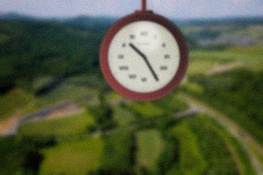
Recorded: 10 h 25 min
